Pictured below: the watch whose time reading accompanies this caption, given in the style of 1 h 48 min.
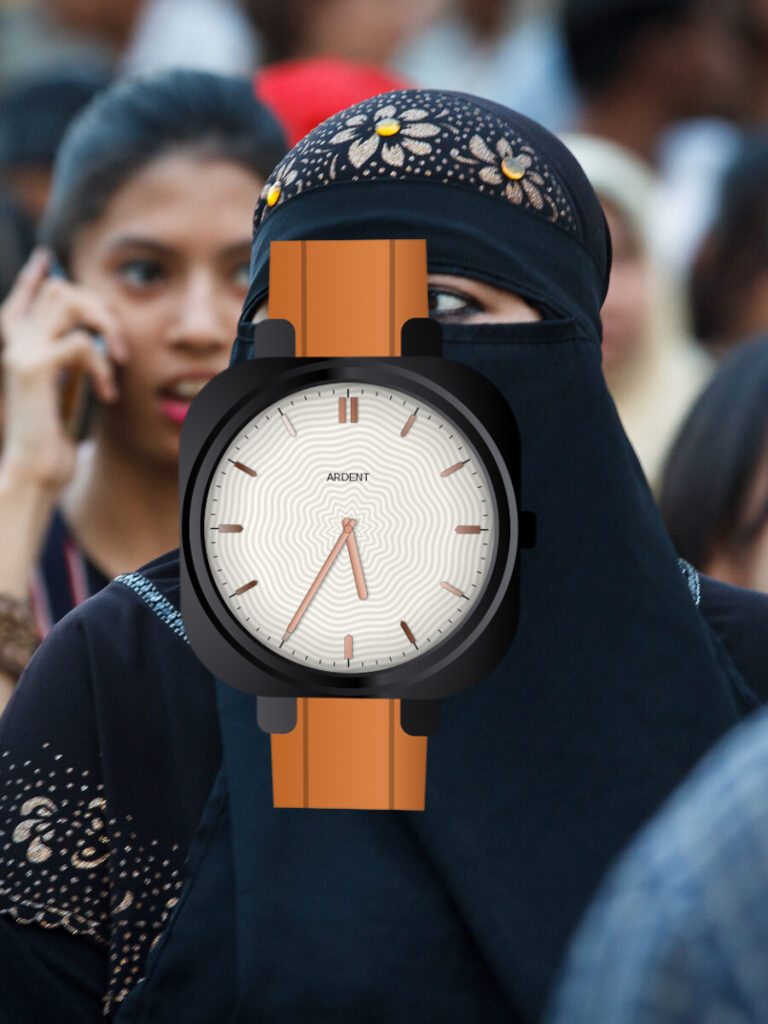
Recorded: 5 h 35 min
